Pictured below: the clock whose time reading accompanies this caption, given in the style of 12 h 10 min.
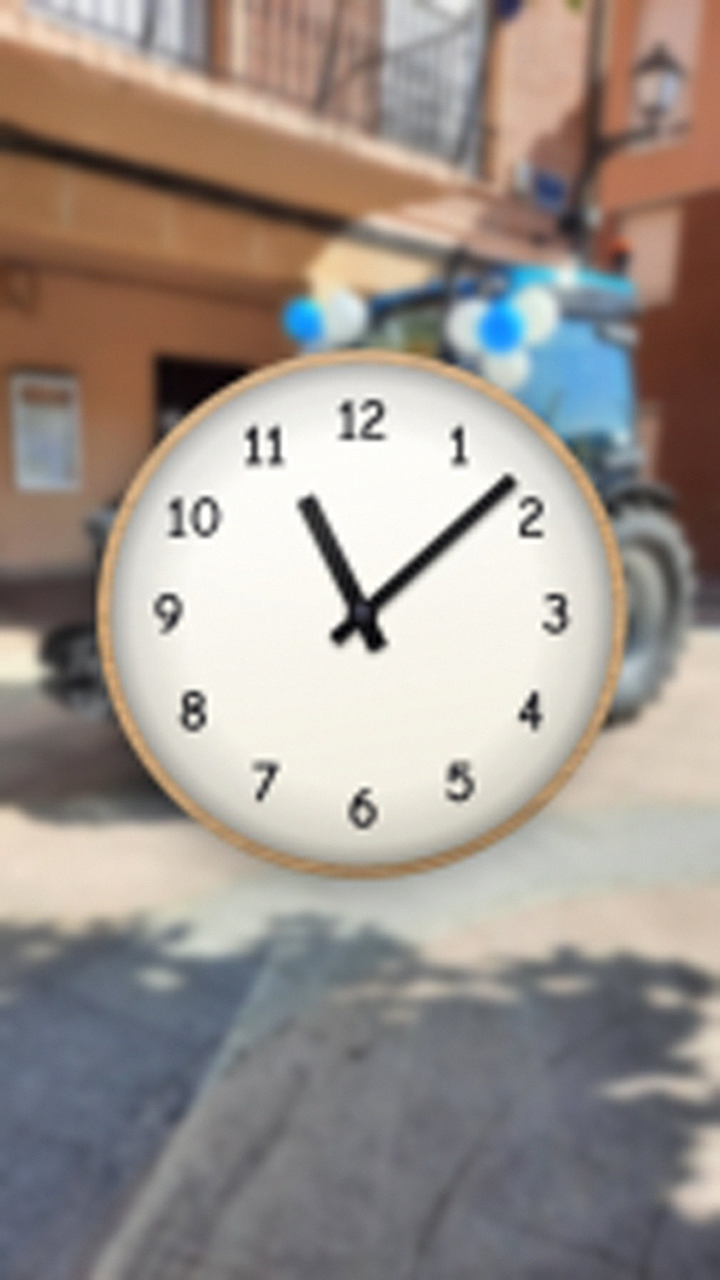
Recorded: 11 h 08 min
